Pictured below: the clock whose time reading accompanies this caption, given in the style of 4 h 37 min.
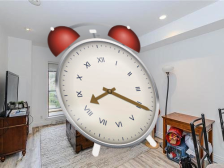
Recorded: 8 h 20 min
